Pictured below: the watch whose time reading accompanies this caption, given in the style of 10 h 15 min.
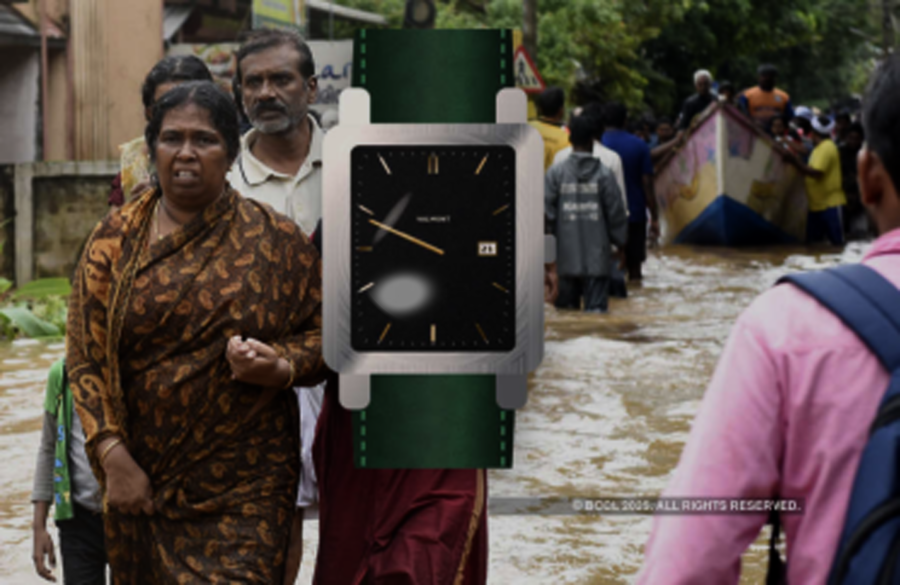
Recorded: 9 h 49 min
